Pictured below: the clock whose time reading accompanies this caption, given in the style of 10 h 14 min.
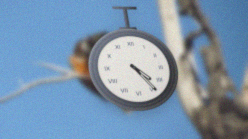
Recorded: 4 h 24 min
